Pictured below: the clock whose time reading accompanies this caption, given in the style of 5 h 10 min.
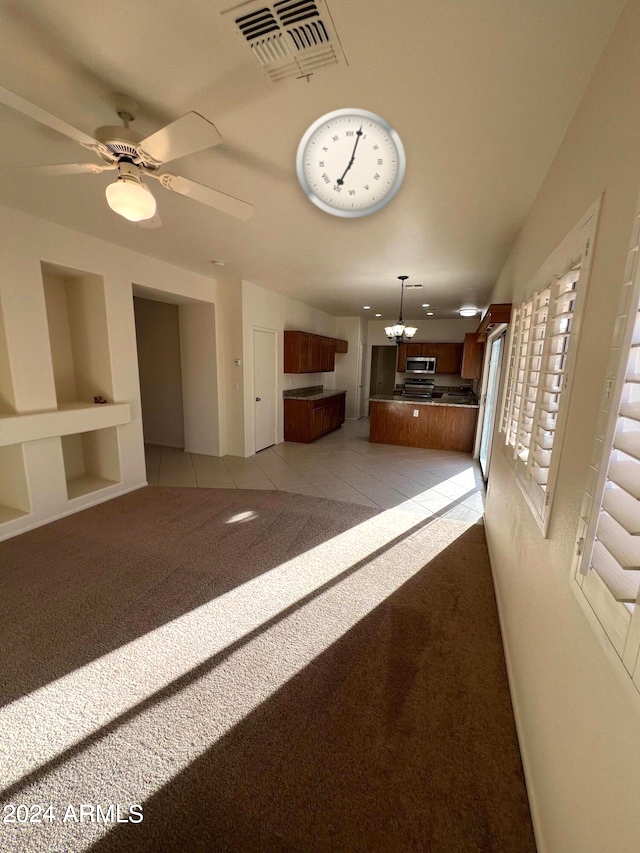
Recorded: 7 h 03 min
